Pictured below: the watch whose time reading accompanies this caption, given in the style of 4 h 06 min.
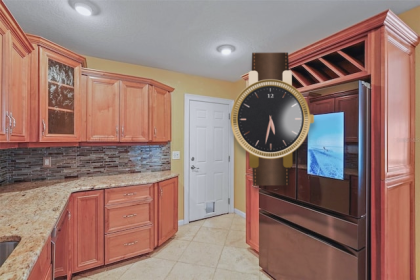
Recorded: 5 h 32 min
